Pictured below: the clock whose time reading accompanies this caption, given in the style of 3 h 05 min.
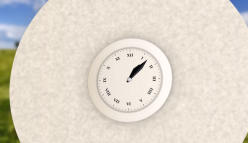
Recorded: 1 h 07 min
